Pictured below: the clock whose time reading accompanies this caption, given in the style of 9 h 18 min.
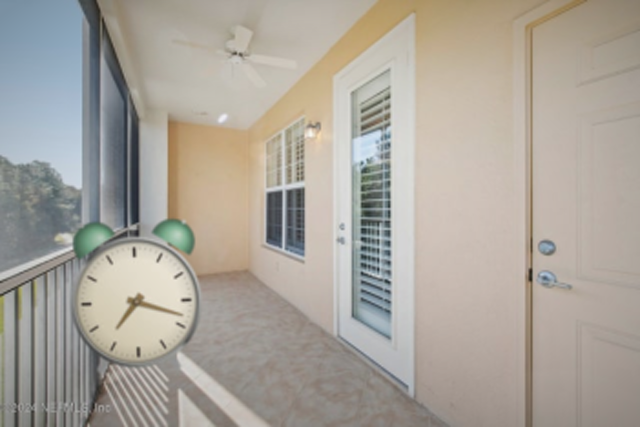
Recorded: 7 h 18 min
